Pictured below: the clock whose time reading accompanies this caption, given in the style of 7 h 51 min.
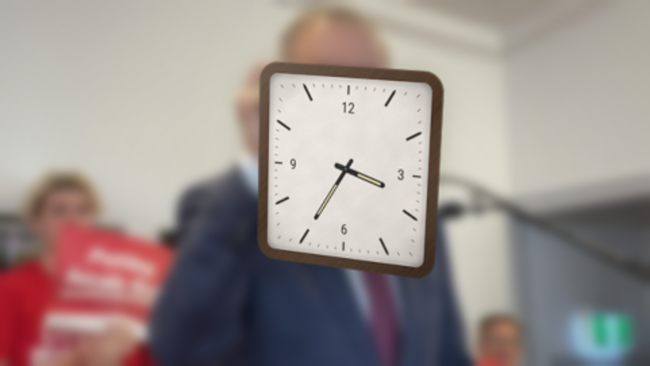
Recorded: 3 h 35 min
